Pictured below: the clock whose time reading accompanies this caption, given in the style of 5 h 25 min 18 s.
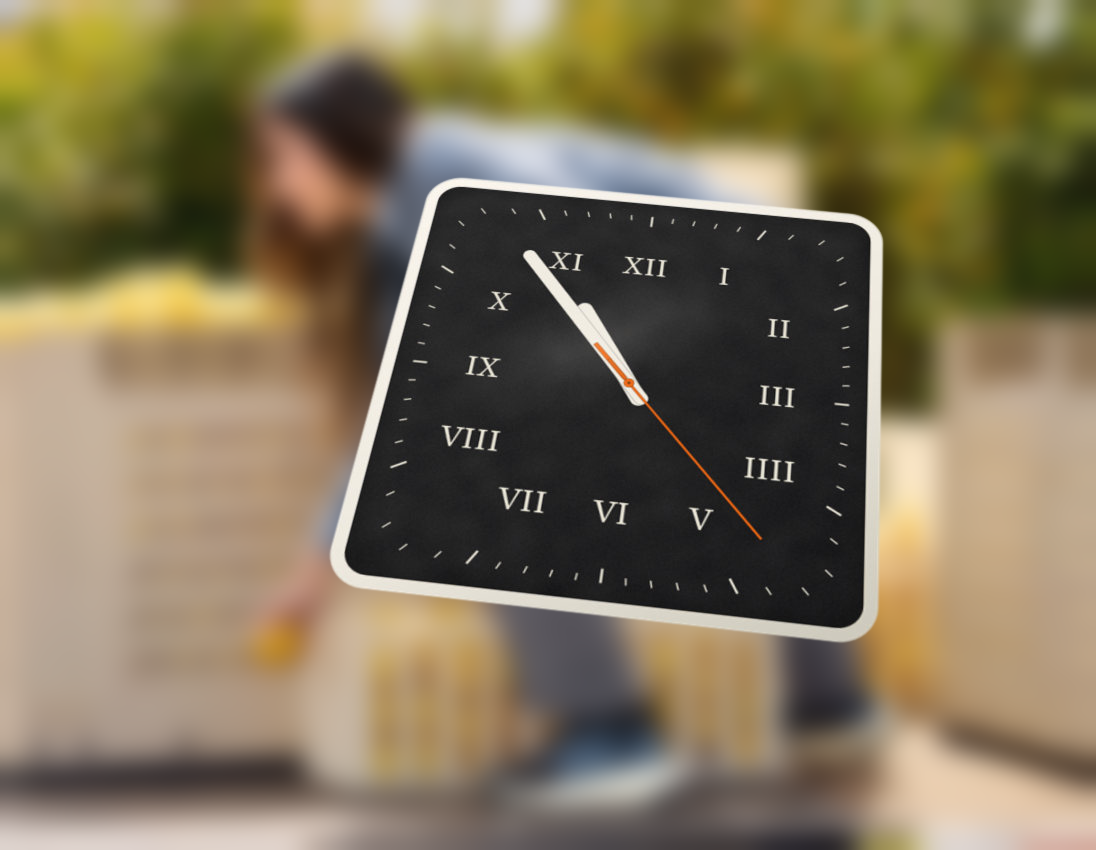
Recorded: 10 h 53 min 23 s
